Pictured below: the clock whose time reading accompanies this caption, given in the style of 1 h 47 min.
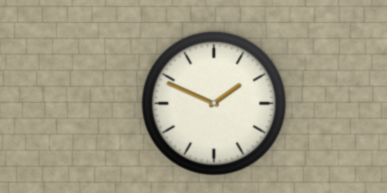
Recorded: 1 h 49 min
